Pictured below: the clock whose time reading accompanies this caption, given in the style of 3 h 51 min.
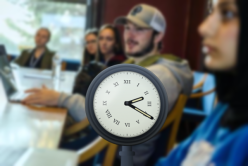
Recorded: 2 h 20 min
